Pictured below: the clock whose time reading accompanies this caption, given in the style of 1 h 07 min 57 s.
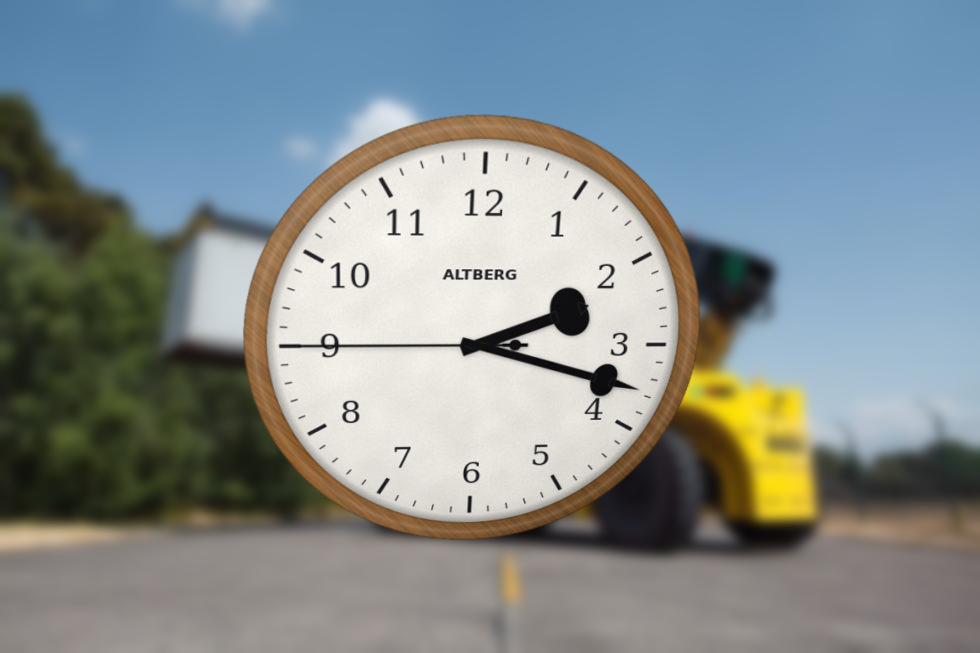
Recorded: 2 h 17 min 45 s
